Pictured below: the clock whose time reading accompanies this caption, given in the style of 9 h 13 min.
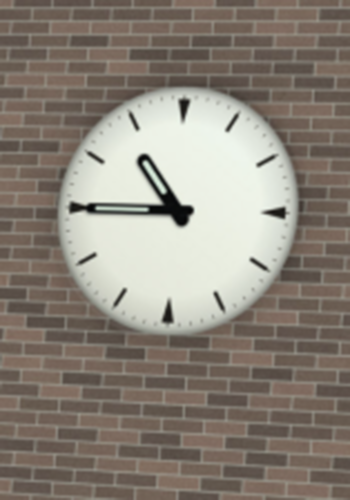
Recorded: 10 h 45 min
